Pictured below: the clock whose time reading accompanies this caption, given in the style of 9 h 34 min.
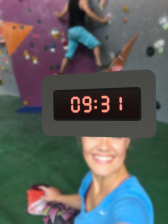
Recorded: 9 h 31 min
